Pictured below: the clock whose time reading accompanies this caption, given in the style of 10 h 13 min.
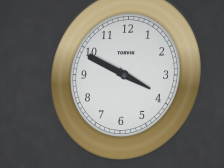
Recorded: 3 h 49 min
